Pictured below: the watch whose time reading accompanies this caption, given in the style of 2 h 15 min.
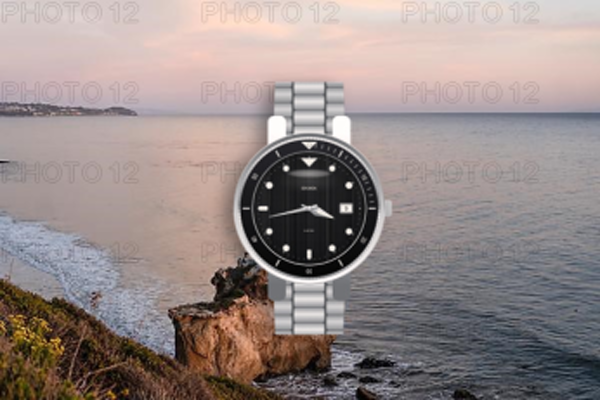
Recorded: 3 h 43 min
